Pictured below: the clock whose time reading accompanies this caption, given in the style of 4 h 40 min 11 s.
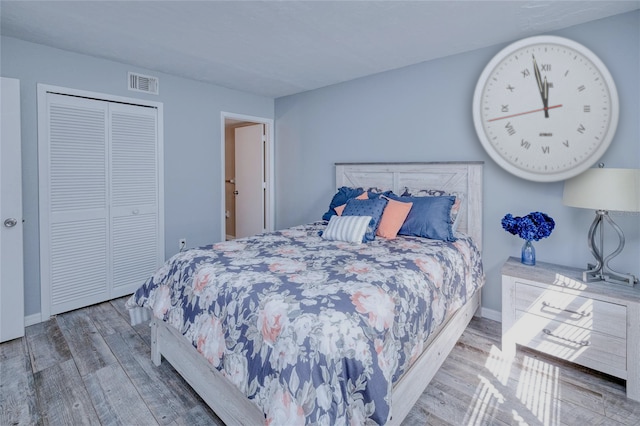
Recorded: 11 h 57 min 43 s
